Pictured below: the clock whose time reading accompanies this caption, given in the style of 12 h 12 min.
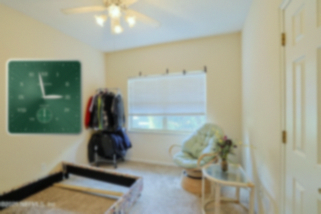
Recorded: 2 h 58 min
